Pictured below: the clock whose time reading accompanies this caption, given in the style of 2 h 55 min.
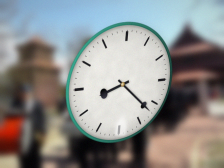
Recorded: 8 h 22 min
